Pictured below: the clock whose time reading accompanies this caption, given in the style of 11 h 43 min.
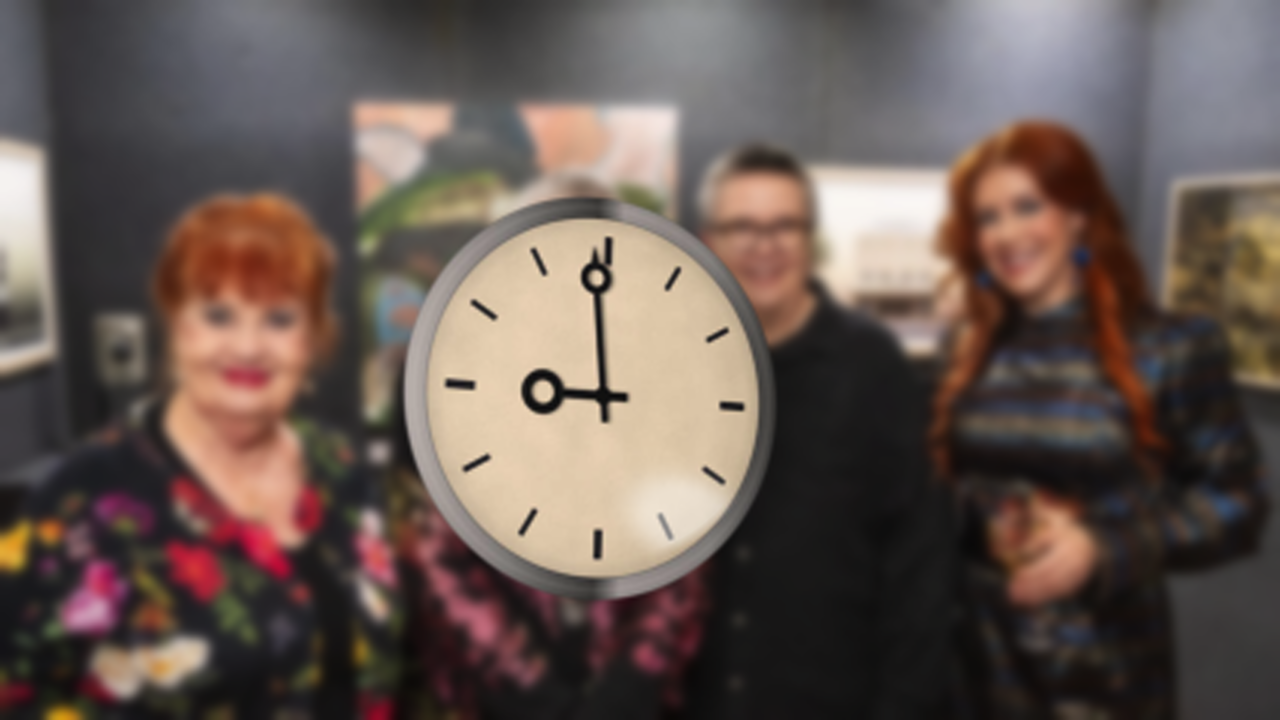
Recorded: 8 h 59 min
